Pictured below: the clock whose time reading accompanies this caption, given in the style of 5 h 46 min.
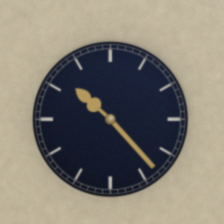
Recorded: 10 h 23 min
